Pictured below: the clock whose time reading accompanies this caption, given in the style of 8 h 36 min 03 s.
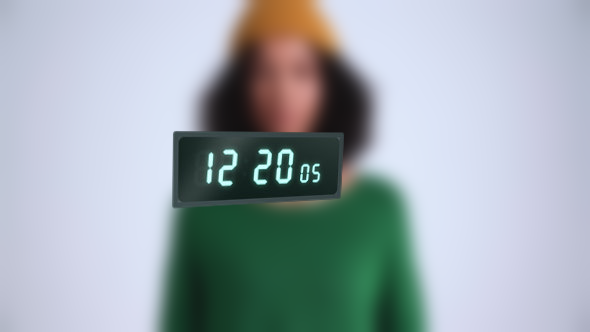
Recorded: 12 h 20 min 05 s
